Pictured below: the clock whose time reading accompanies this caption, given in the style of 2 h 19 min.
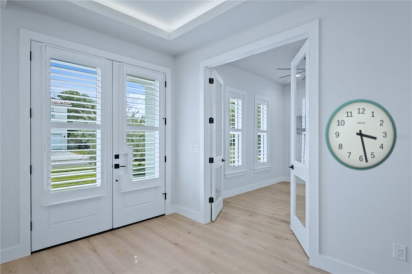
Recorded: 3 h 28 min
